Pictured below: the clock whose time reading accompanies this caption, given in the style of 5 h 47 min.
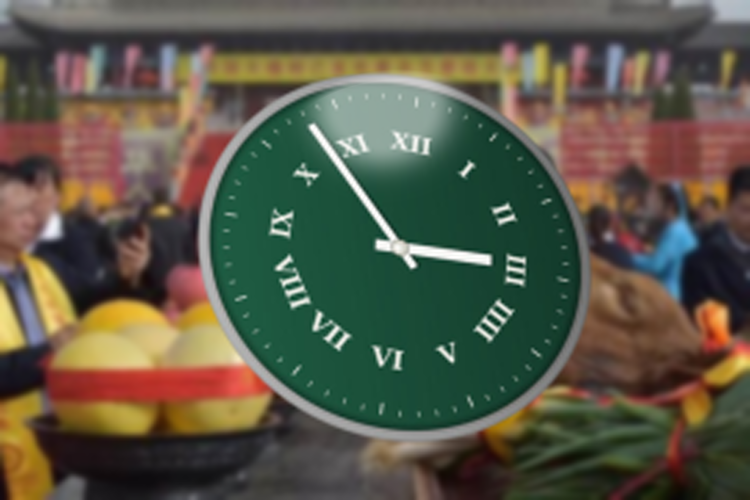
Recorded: 2 h 53 min
